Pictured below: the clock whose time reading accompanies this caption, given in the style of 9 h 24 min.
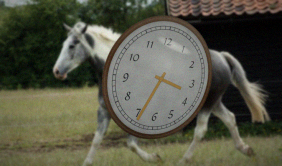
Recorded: 3 h 34 min
